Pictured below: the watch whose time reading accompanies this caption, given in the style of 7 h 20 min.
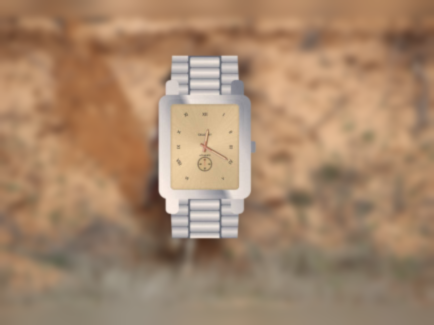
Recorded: 12 h 20 min
